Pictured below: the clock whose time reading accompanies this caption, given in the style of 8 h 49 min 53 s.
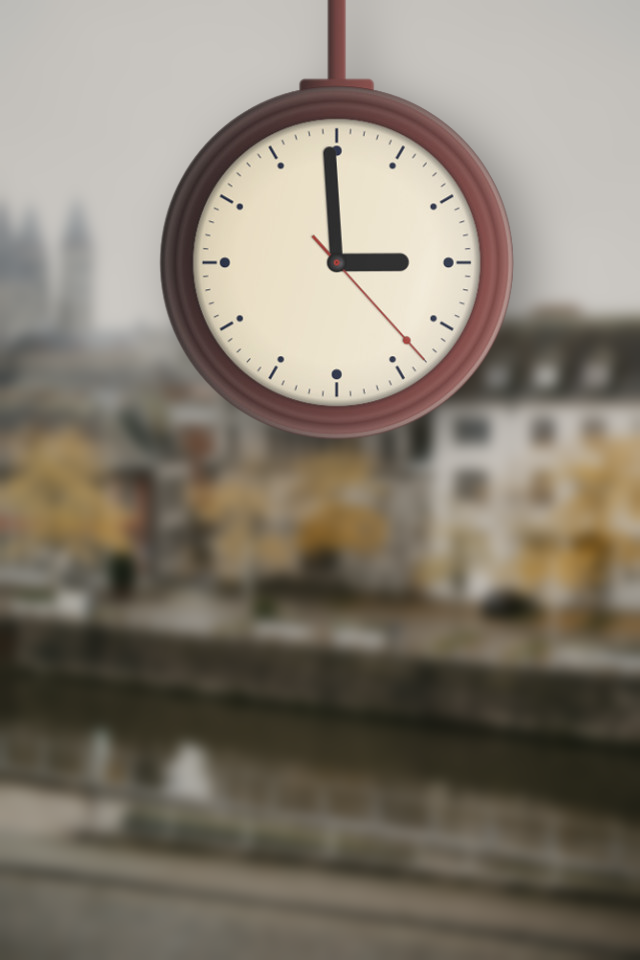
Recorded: 2 h 59 min 23 s
